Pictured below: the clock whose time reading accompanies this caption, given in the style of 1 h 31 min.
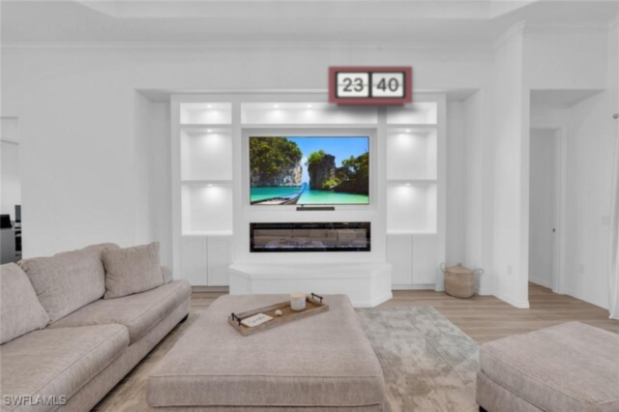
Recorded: 23 h 40 min
